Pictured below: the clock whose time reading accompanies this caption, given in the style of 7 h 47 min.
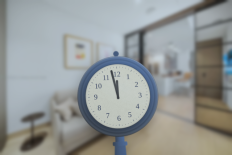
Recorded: 11 h 58 min
